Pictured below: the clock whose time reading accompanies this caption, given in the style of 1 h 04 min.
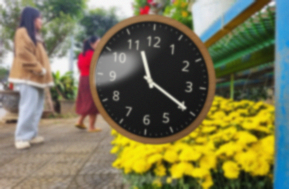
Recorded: 11 h 20 min
